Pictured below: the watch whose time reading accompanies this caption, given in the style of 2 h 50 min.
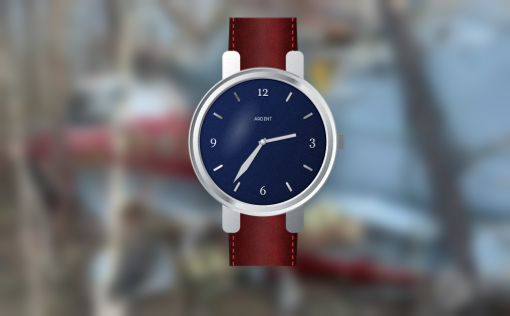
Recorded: 2 h 36 min
